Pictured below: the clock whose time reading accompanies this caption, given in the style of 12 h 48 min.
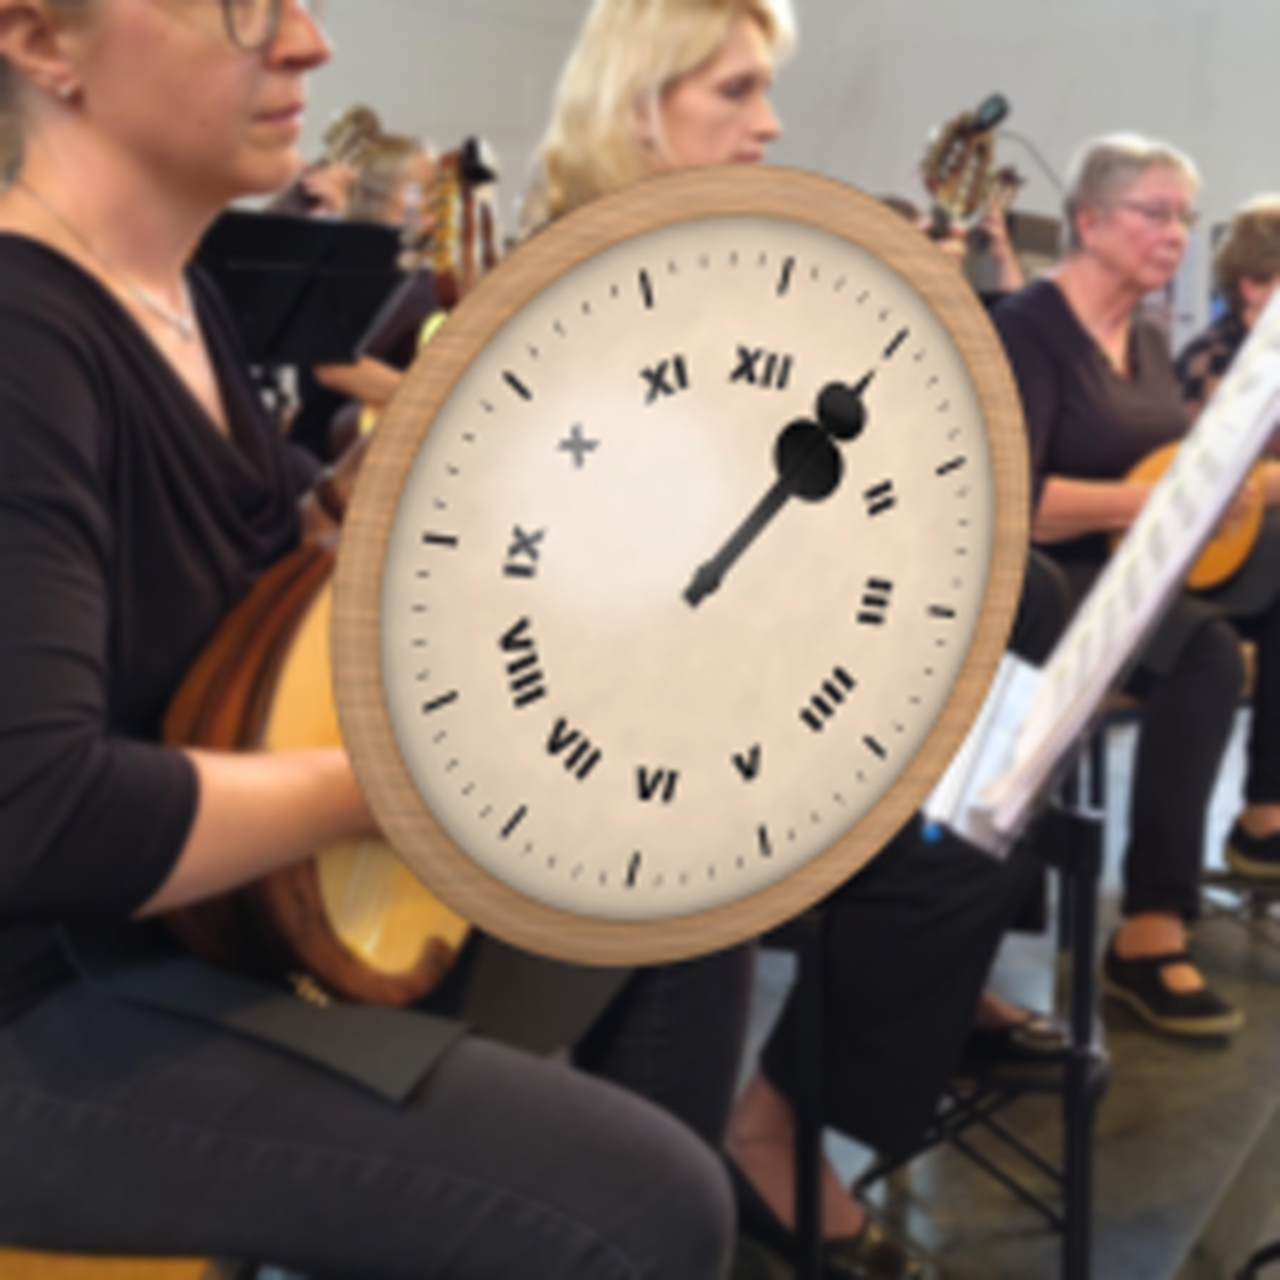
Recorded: 1 h 05 min
